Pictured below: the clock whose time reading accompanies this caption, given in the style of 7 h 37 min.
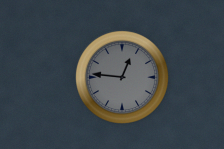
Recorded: 12 h 46 min
